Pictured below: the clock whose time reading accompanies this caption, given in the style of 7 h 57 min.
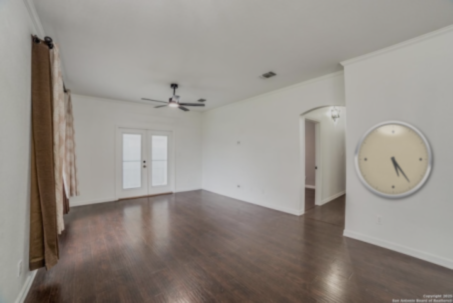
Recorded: 5 h 24 min
